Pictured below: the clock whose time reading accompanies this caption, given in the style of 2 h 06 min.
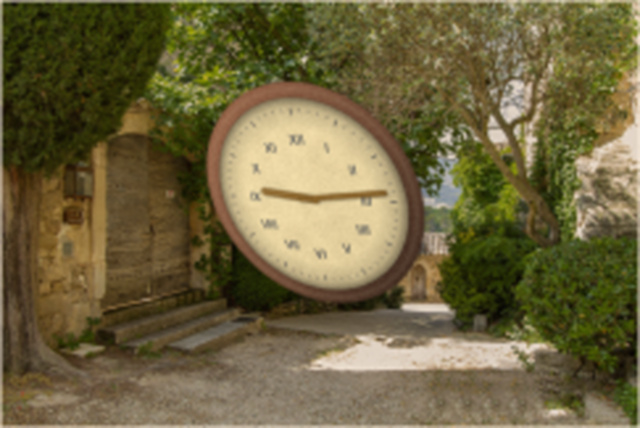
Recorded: 9 h 14 min
